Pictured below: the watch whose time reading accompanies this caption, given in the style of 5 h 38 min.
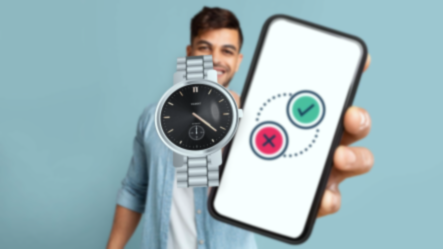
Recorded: 4 h 22 min
